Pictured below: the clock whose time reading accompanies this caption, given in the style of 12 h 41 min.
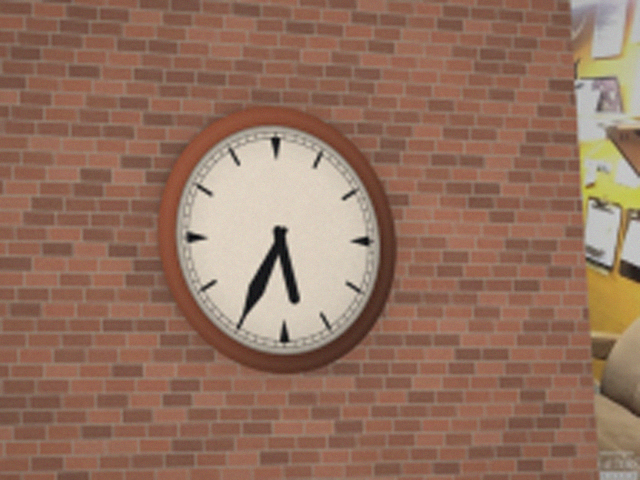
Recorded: 5 h 35 min
